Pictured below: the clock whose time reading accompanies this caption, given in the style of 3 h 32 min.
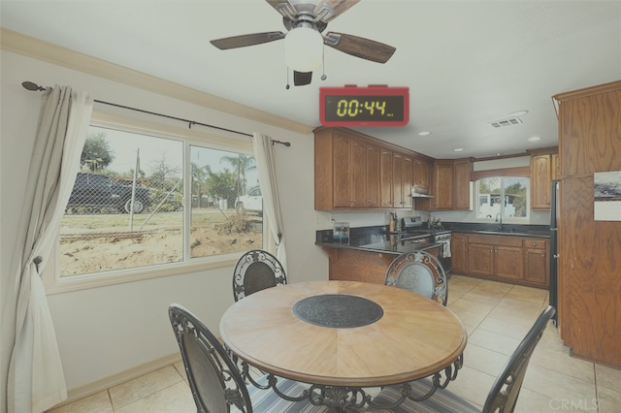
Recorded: 0 h 44 min
